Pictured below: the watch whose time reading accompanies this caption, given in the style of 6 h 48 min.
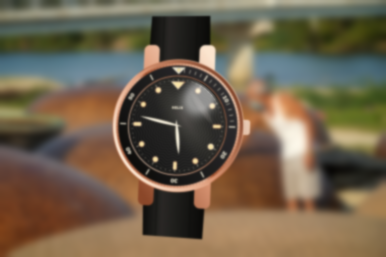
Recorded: 5 h 47 min
